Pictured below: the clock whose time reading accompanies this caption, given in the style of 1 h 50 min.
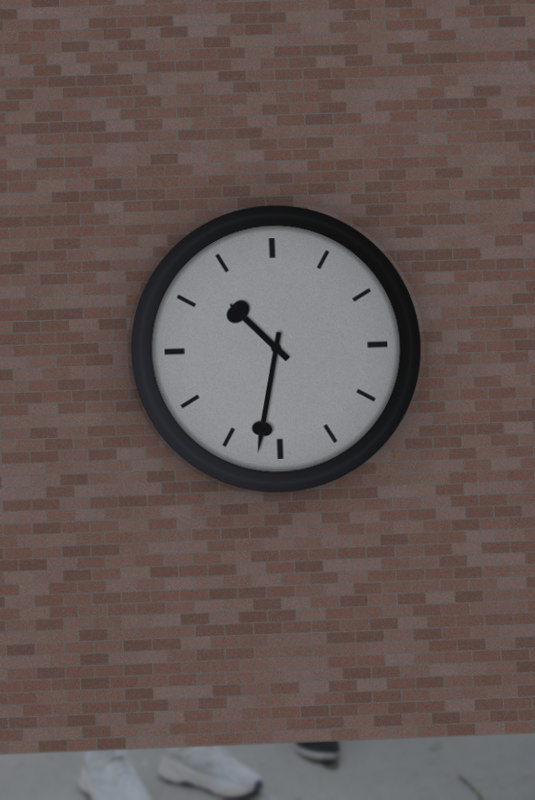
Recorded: 10 h 32 min
